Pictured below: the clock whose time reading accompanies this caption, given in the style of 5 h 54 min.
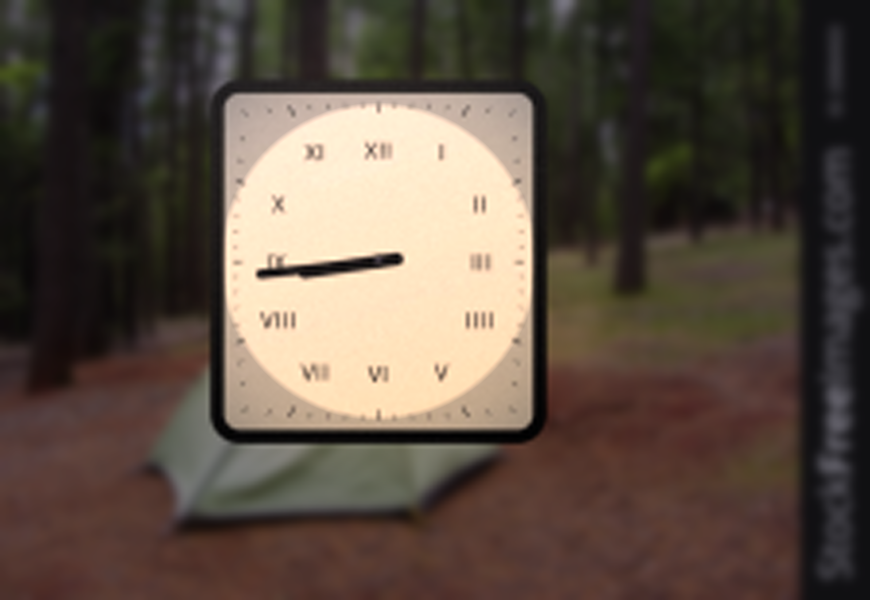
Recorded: 8 h 44 min
